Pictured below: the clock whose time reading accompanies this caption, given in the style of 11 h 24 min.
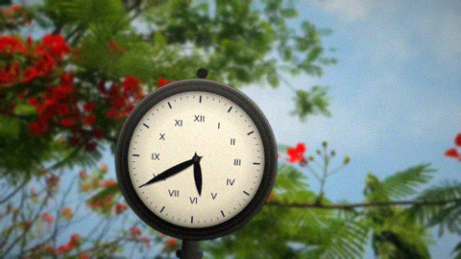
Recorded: 5 h 40 min
